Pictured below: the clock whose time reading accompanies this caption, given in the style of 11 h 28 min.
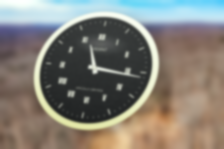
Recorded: 11 h 16 min
